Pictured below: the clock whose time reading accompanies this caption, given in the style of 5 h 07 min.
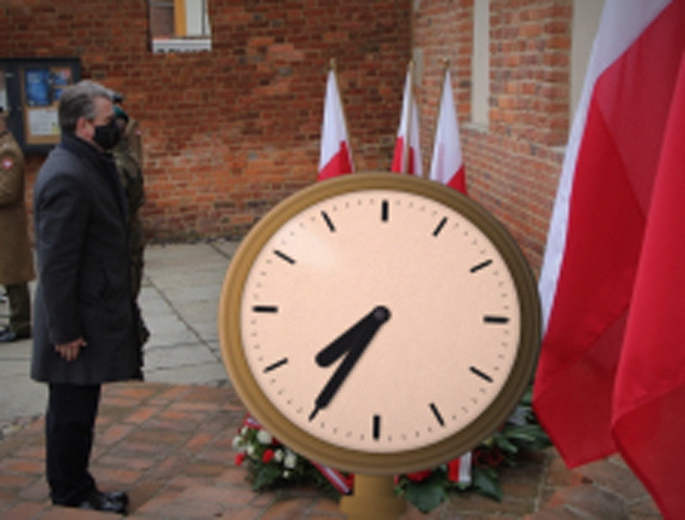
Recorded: 7 h 35 min
